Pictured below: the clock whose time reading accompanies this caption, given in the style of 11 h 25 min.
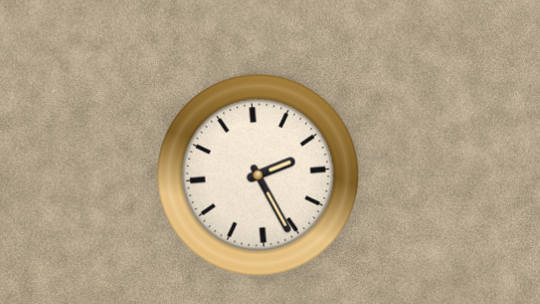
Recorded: 2 h 26 min
